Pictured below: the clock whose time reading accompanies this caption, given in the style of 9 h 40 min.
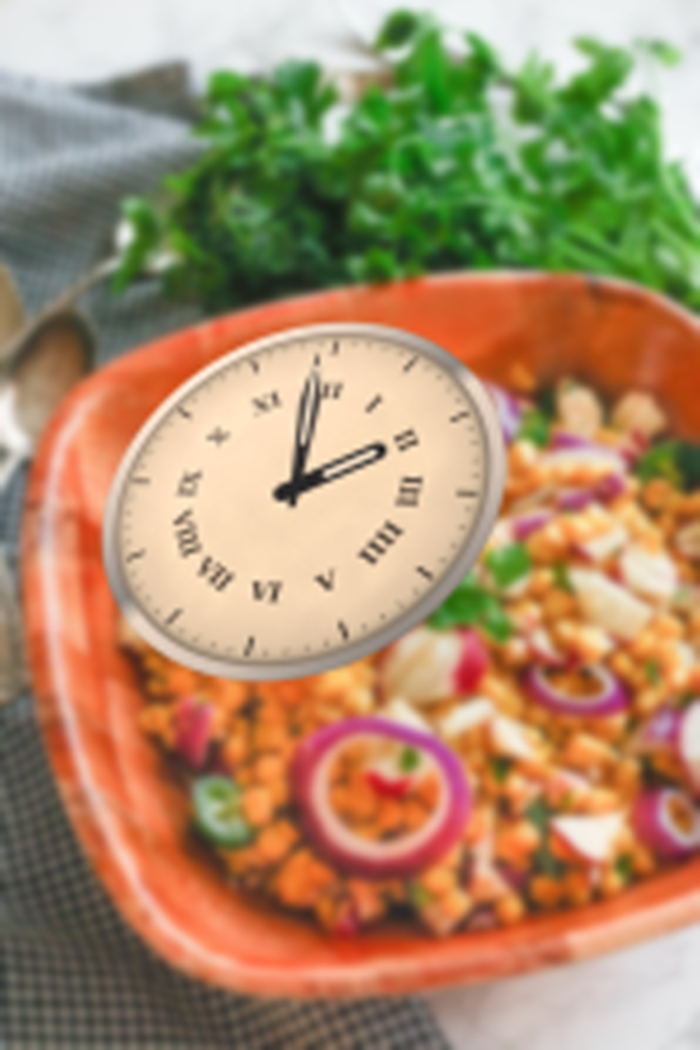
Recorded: 1 h 59 min
